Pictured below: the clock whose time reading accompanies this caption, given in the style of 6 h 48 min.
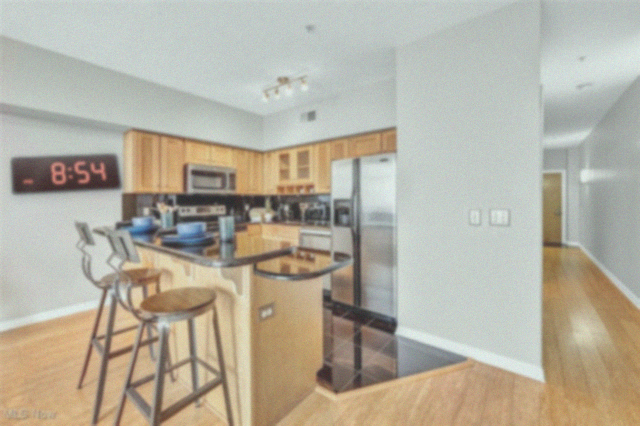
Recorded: 8 h 54 min
